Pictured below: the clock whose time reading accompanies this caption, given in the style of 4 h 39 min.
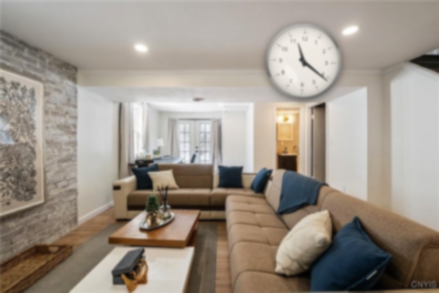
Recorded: 11 h 21 min
